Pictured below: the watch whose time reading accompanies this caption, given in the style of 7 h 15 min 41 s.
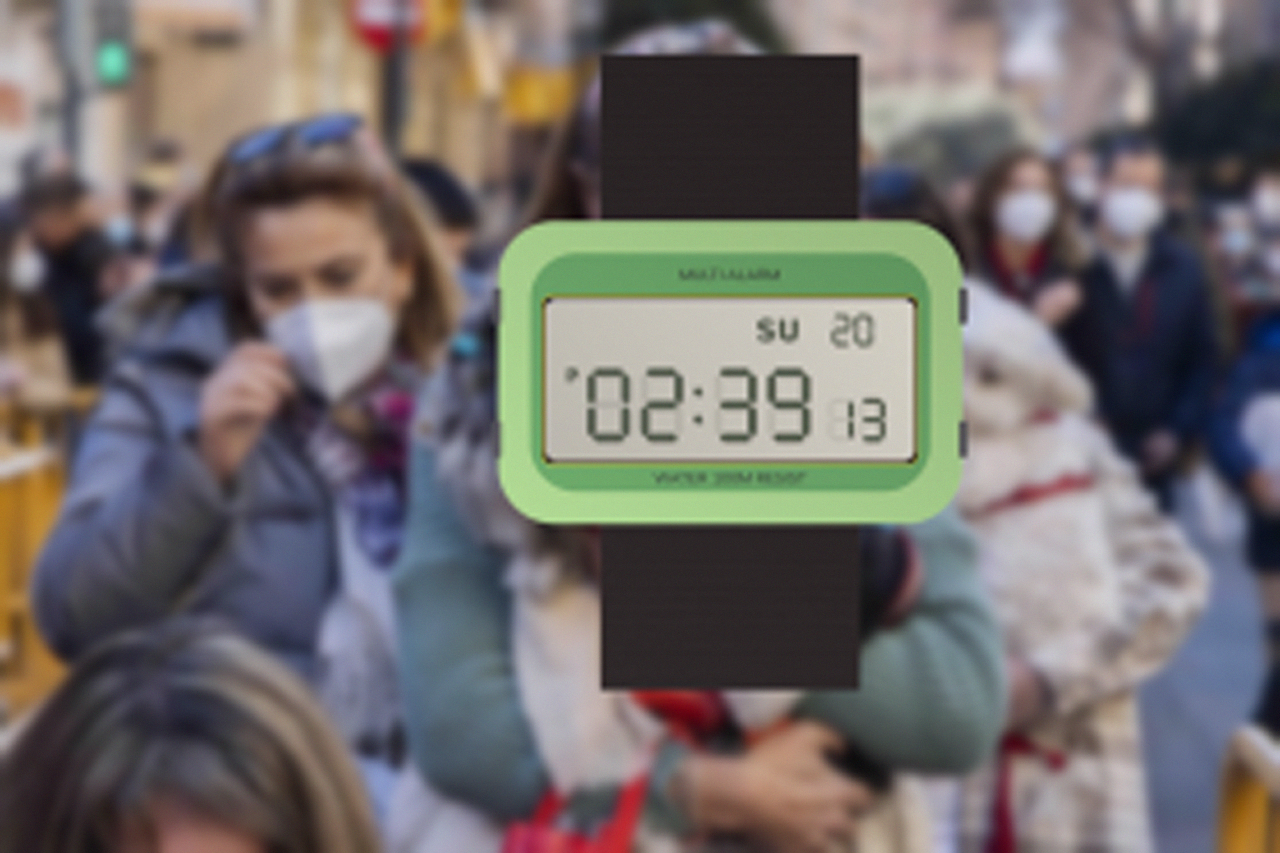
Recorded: 2 h 39 min 13 s
